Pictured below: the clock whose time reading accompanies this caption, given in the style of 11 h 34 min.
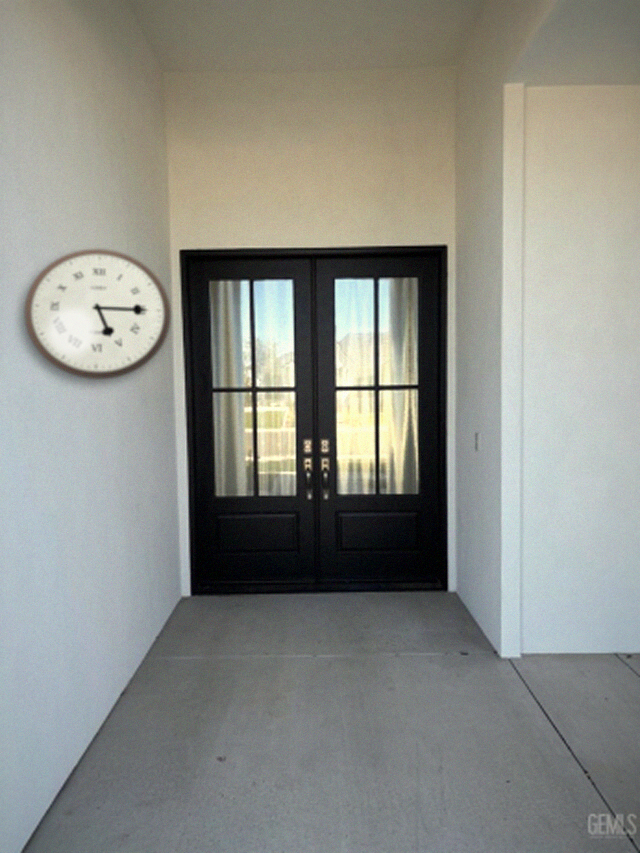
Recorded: 5 h 15 min
